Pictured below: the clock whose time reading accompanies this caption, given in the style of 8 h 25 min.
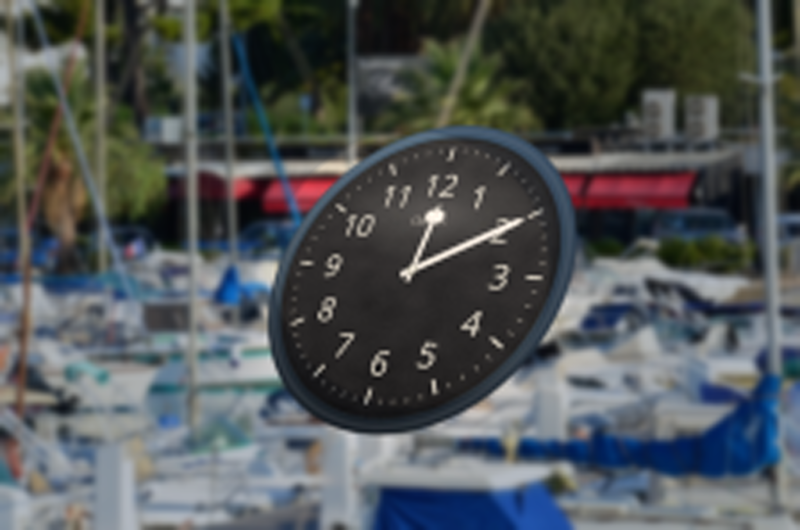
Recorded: 12 h 10 min
